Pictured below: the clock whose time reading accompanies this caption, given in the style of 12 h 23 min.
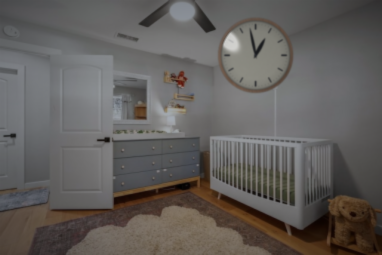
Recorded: 12 h 58 min
